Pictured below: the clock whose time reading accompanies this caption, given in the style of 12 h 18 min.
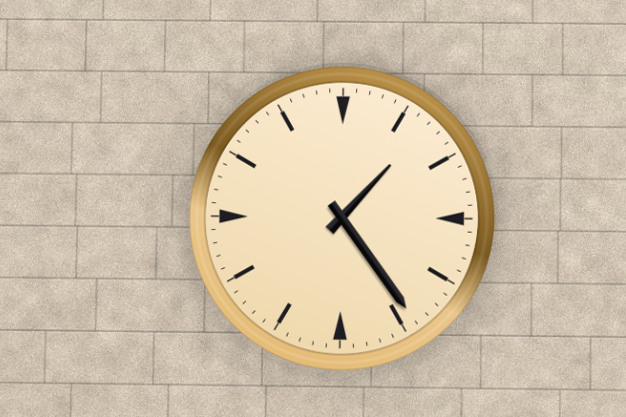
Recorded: 1 h 24 min
